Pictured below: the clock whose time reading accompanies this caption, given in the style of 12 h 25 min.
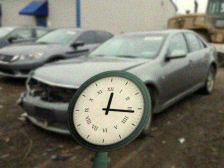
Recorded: 12 h 16 min
